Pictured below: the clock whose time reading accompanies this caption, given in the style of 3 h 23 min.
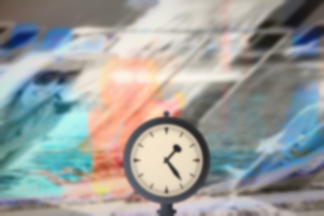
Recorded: 1 h 24 min
